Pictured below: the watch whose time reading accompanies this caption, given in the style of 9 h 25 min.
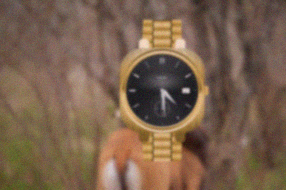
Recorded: 4 h 29 min
